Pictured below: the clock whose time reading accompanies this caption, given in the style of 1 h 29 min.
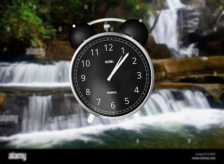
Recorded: 1 h 07 min
